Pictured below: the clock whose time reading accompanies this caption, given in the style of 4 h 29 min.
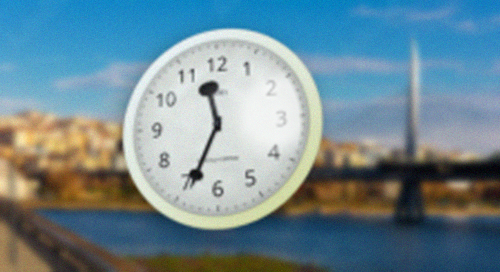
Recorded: 11 h 34 min
